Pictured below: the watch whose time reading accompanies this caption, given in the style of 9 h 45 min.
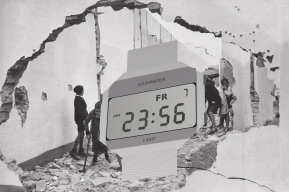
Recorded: 23 h 56 min
